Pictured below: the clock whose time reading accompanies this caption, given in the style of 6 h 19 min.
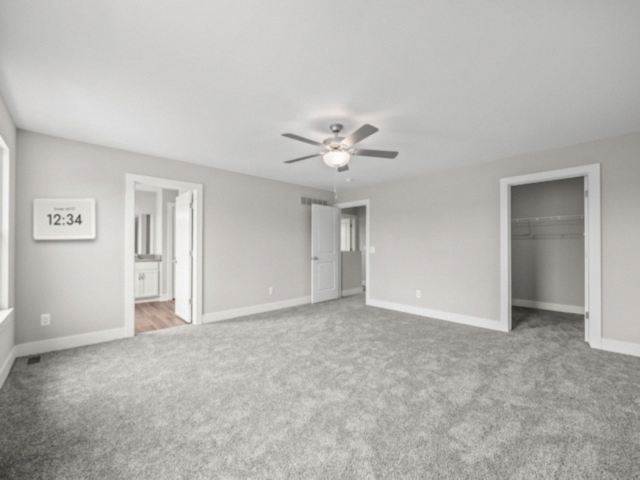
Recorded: 12 h 34 min
